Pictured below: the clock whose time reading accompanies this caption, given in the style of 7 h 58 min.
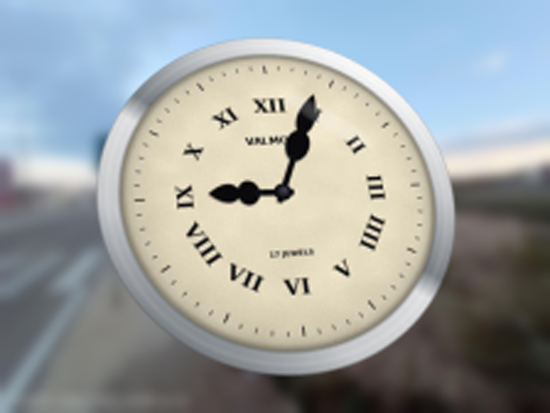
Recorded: 9 h 04 min
